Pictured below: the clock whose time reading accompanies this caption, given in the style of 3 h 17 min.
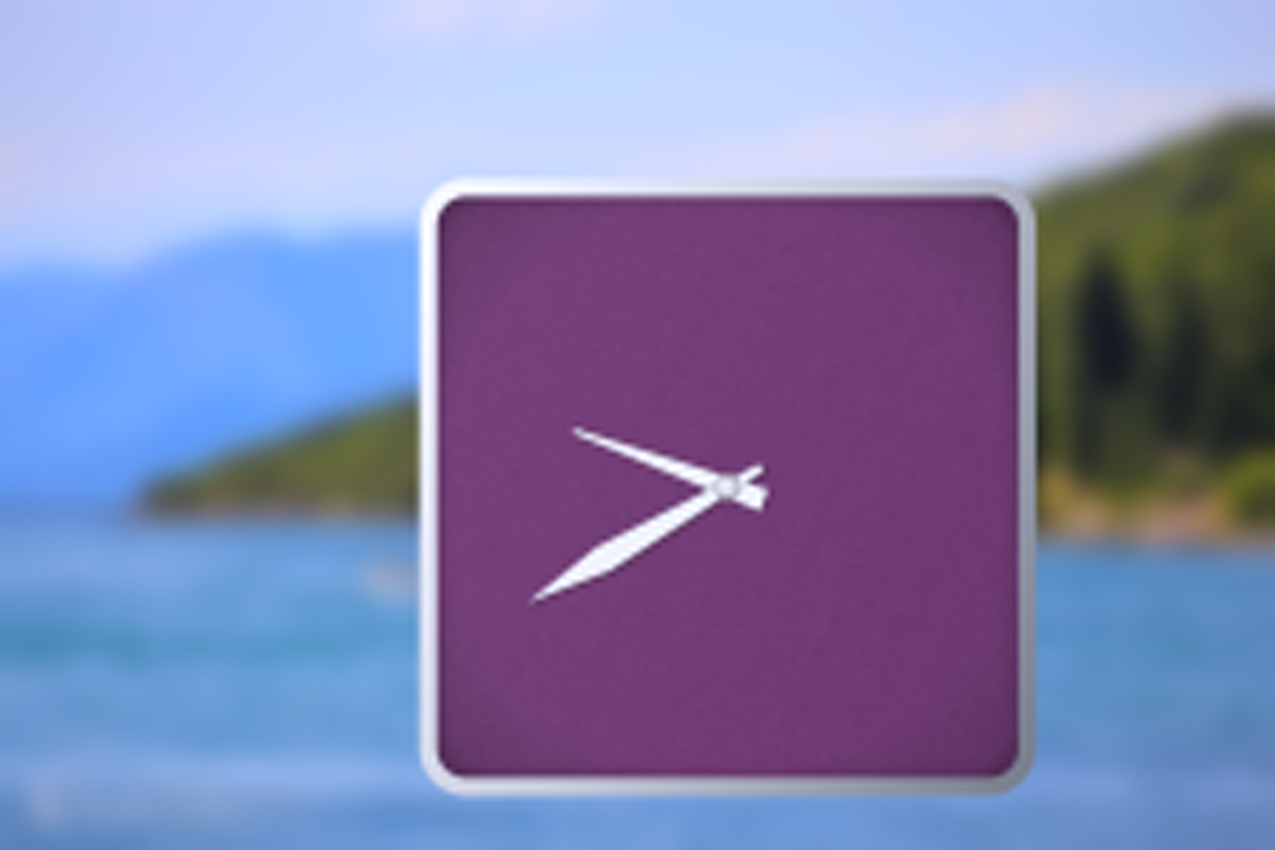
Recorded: 9 h 40 min
